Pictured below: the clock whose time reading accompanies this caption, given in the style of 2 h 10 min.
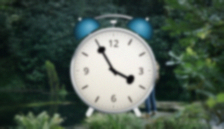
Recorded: 3 h 55 min
